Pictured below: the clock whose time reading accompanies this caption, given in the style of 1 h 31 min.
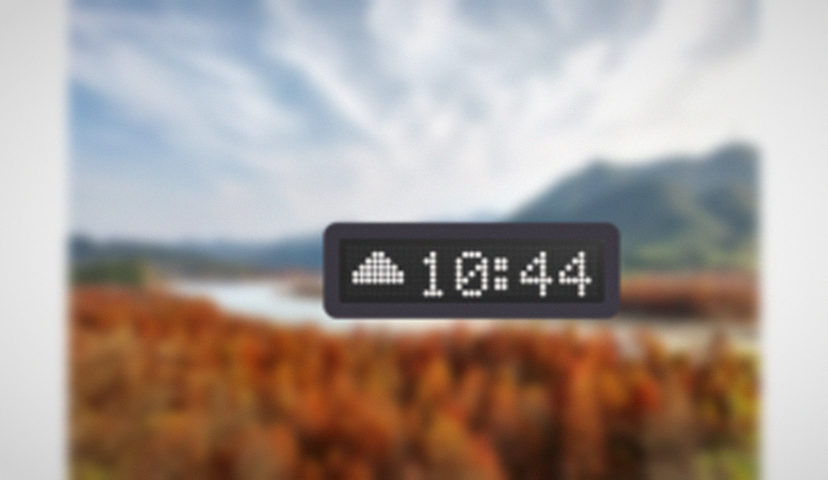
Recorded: 10 h 44 min
